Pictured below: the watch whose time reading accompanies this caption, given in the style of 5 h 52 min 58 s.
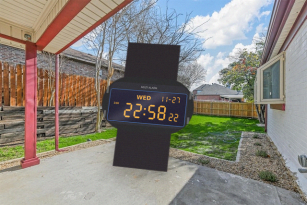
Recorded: 22 h 58 min 22 s
